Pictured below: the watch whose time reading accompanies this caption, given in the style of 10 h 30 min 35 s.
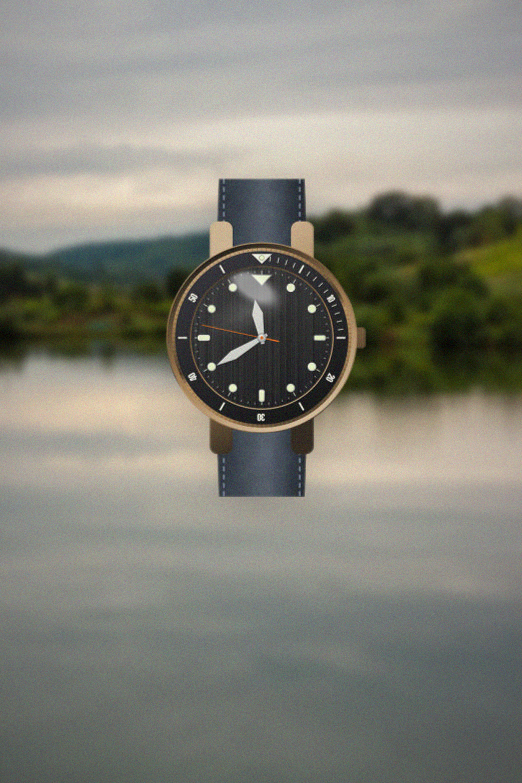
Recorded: 11 h 39 min 47 s
